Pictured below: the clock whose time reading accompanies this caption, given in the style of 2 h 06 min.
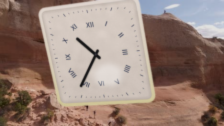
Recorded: 10 h 36 min
